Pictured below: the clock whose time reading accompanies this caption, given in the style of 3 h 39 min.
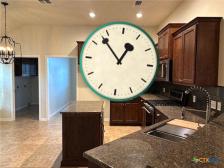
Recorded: 12 h 53 min
